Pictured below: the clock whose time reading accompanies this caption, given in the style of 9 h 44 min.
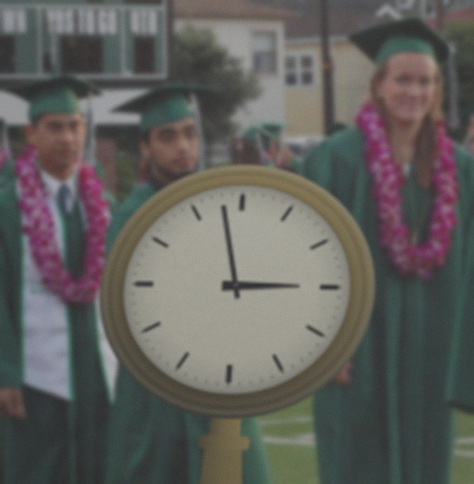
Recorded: 2 h 58 min
